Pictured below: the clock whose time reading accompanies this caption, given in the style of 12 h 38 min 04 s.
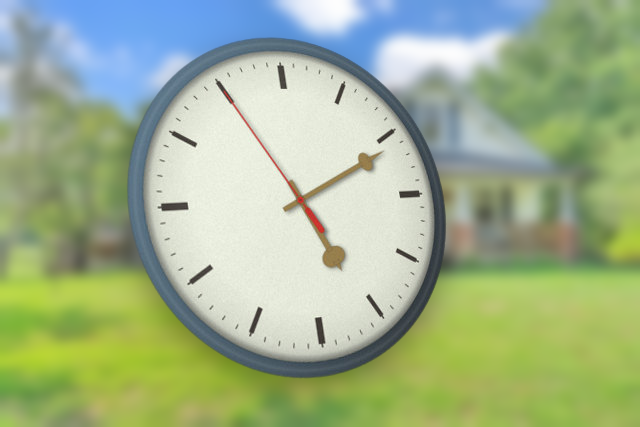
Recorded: 5 h 10 min 55 s
